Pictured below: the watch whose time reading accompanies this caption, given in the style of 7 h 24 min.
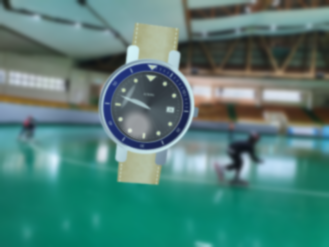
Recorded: 9 h 48 min
